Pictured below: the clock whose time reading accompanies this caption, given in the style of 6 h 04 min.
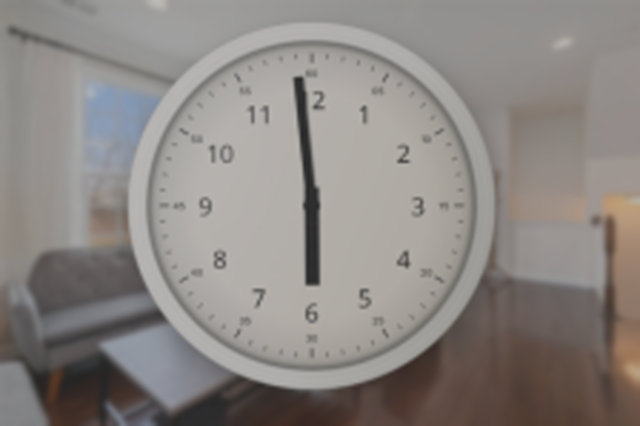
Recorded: 5 h 59 min
